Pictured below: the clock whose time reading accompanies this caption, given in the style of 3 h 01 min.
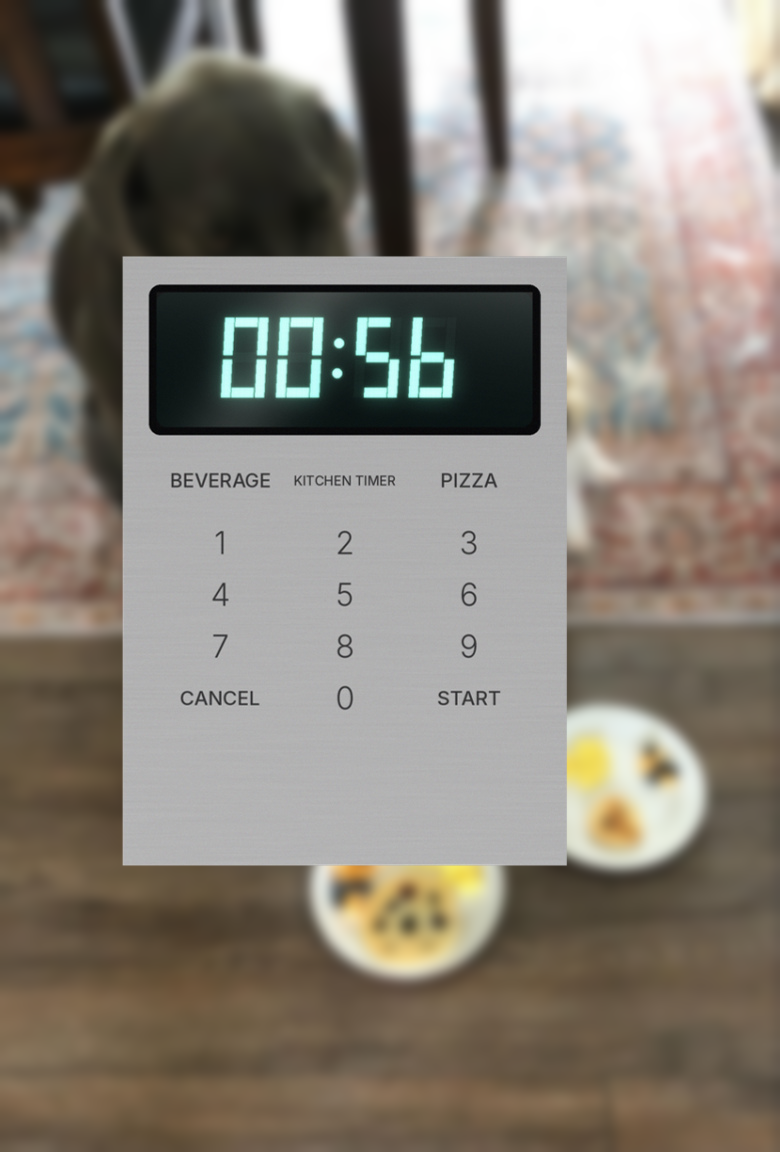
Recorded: 0 h 56 min
